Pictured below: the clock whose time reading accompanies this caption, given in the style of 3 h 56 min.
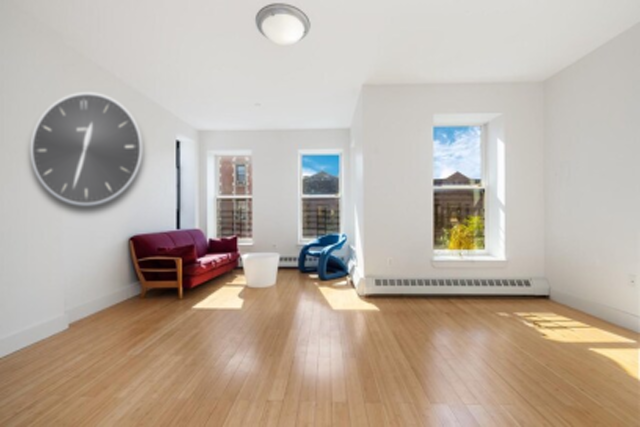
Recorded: 12 h 33 min
